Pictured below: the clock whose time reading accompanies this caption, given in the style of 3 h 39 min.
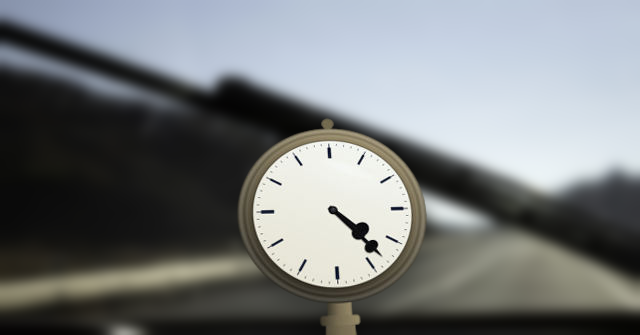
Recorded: 4 h 23 min
